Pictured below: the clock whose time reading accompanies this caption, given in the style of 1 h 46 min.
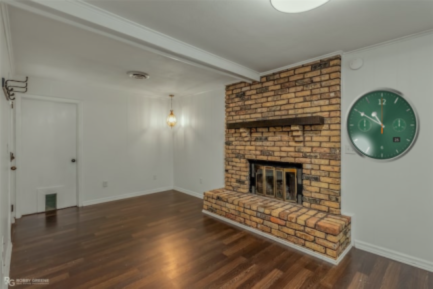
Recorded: 10 h 50 min
